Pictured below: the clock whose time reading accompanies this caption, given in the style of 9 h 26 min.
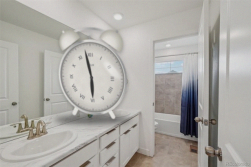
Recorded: 5 h 58 min
